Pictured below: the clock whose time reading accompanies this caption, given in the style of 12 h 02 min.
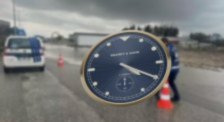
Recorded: 4 h 20 min
